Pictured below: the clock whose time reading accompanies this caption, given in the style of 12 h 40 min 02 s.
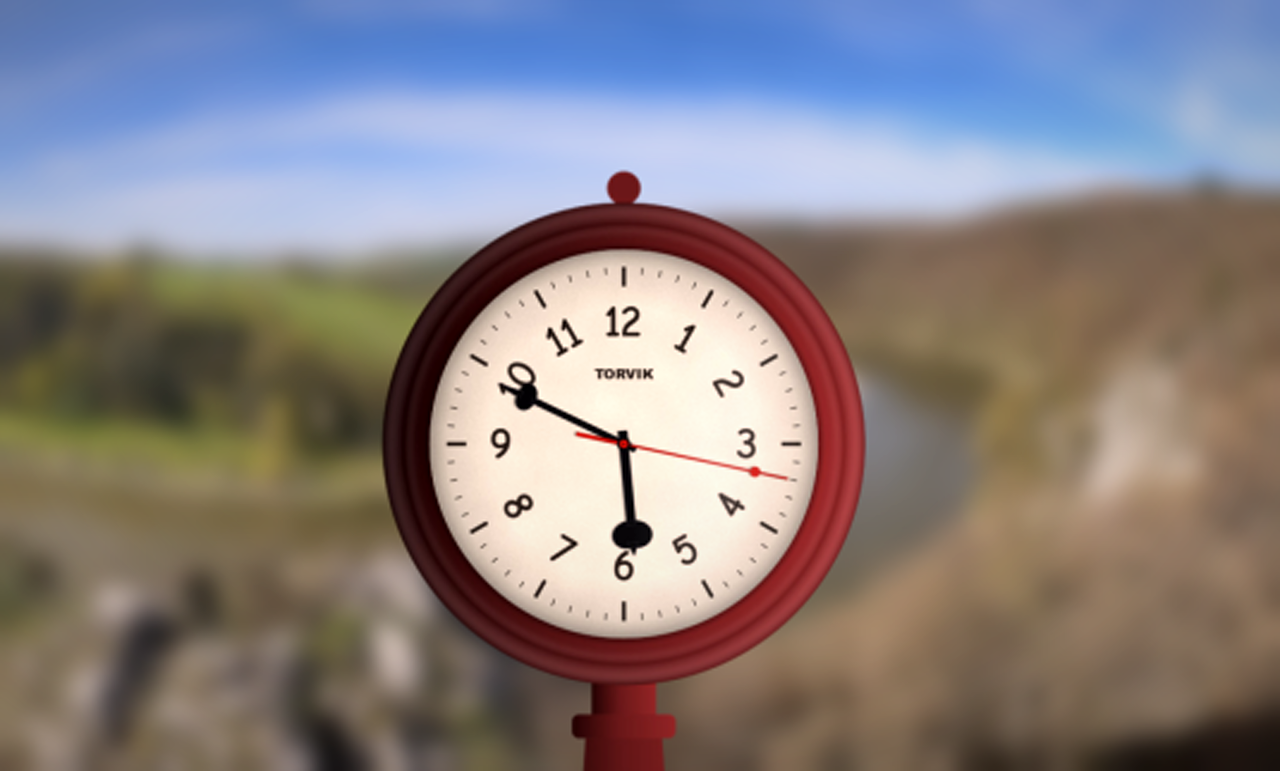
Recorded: 5 h 49 min 17 s
